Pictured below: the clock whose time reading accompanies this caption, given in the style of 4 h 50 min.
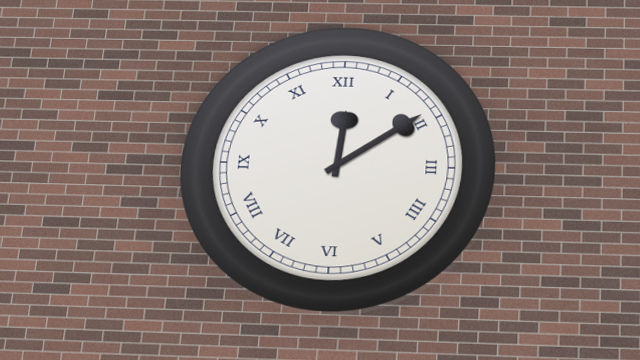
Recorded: 12 h 09 min
